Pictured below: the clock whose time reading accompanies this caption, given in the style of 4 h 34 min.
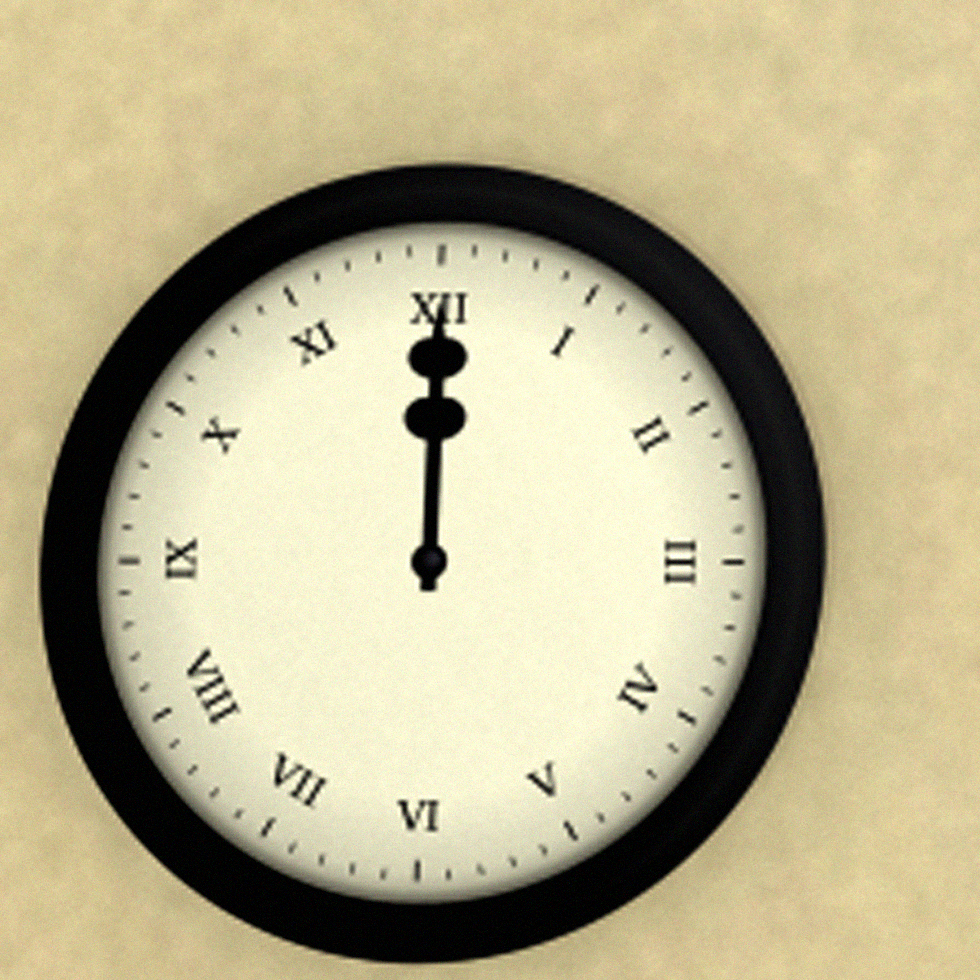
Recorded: 12 h 00 min
